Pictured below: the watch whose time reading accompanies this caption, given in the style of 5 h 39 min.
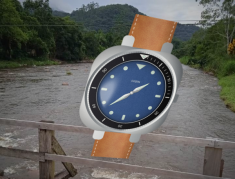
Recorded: 1 h 38 min
